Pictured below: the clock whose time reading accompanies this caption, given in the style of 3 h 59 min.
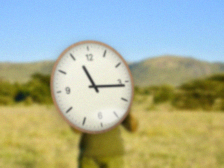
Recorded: 11 h 16 min
